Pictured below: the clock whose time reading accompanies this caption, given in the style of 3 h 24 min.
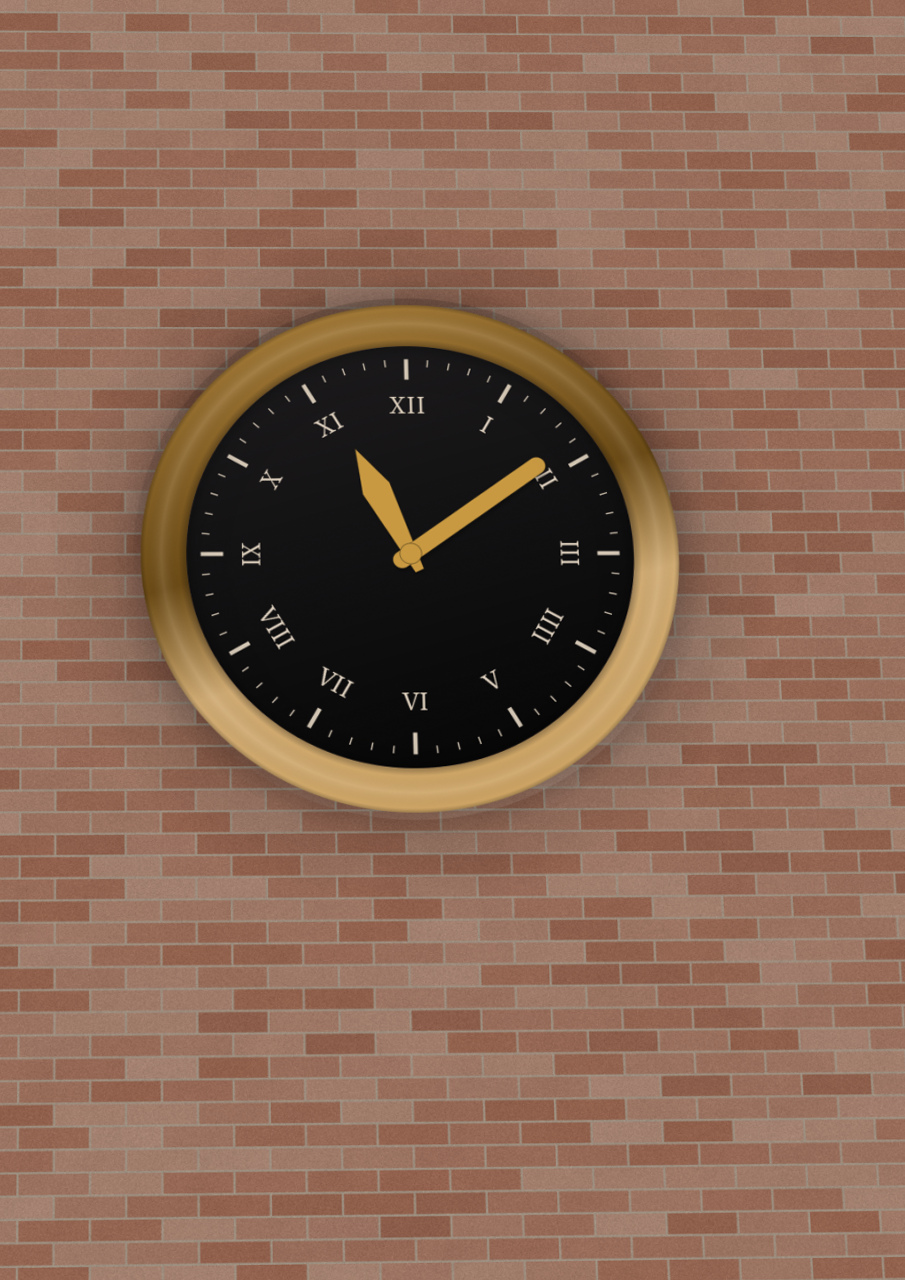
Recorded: 11 h 09 min
